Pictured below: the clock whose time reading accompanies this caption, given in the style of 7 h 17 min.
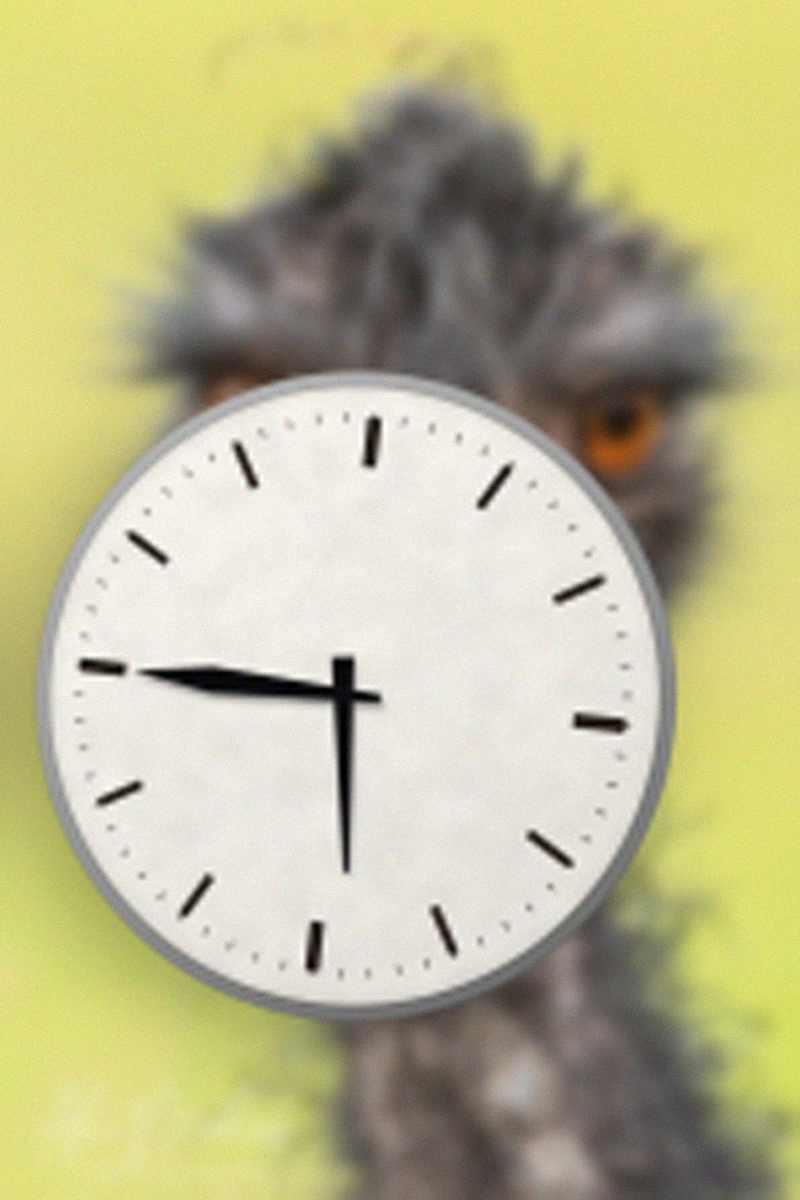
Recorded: 5 h 45 min
